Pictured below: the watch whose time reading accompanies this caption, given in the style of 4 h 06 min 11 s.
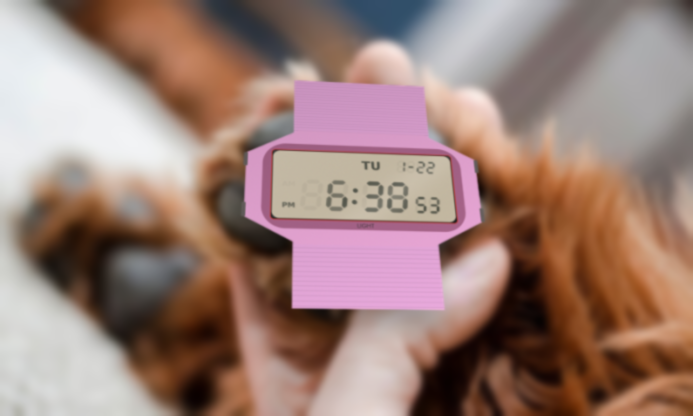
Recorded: 6 h 38 min 53 s
